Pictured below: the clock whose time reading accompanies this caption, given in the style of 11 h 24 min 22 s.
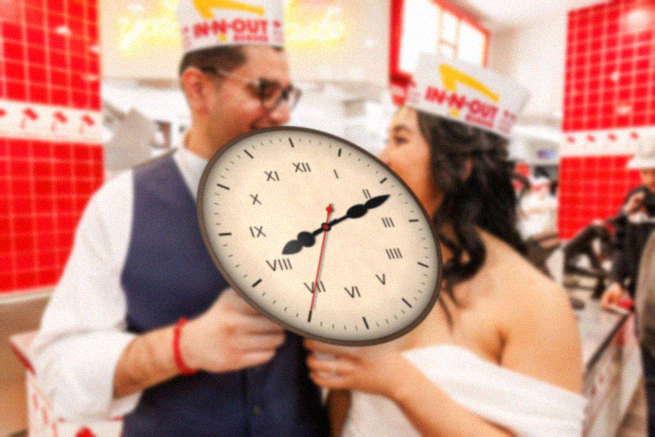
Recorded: 8 h 11 min 35 s
